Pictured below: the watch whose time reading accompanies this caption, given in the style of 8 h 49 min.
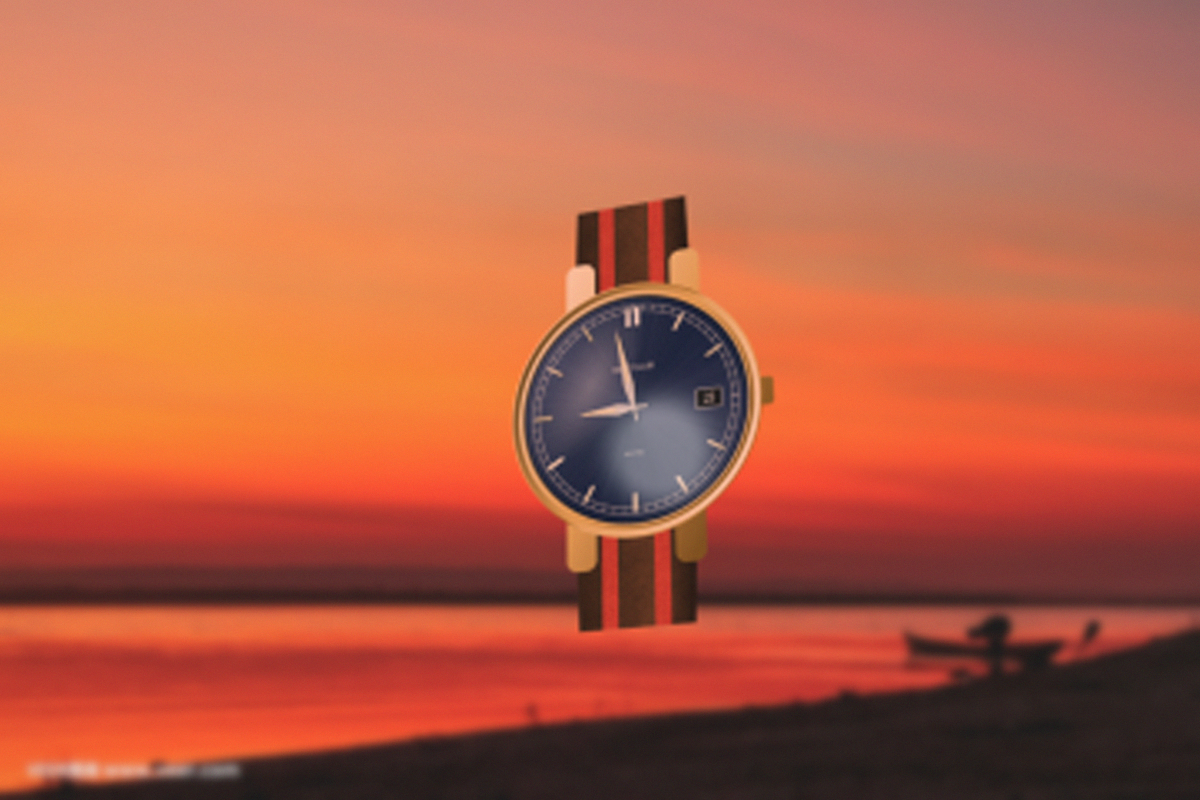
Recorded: 8 h 58 min
